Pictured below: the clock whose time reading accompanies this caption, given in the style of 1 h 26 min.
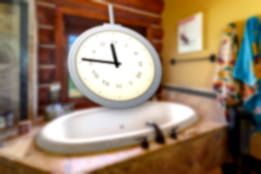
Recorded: 11 h 46 min
